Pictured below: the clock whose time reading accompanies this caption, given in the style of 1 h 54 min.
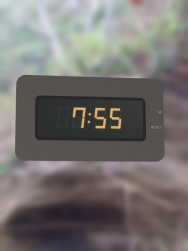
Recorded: 7 h 55 min
